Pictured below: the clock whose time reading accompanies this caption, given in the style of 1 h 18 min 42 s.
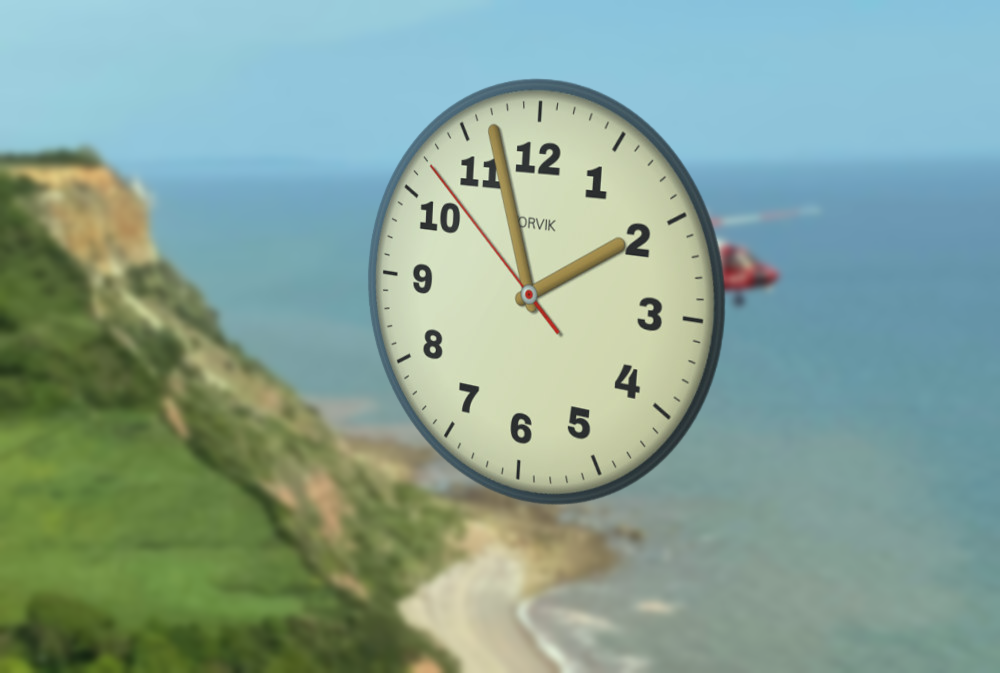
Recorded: 1 h 56 min 52 s
